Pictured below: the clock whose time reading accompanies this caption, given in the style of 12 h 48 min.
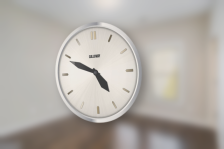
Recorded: 4 h 49 min
